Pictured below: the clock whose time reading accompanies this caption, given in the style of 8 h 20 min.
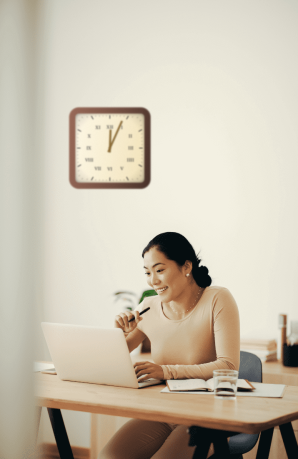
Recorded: 12 h 04 min
